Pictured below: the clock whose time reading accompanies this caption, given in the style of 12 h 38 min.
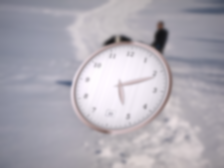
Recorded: 5 h 11 min
